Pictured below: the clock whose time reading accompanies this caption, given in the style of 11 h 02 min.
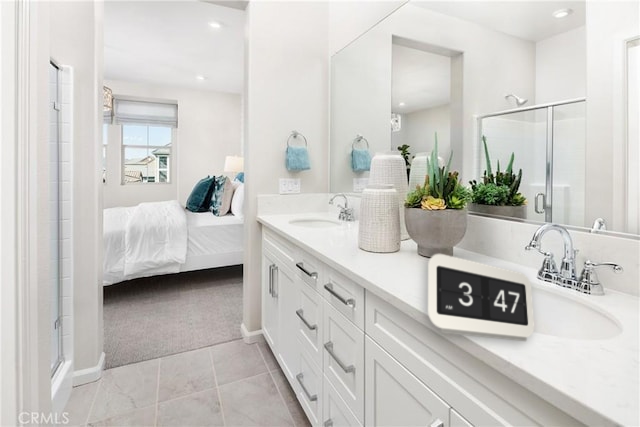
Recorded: 3 h 47 min
